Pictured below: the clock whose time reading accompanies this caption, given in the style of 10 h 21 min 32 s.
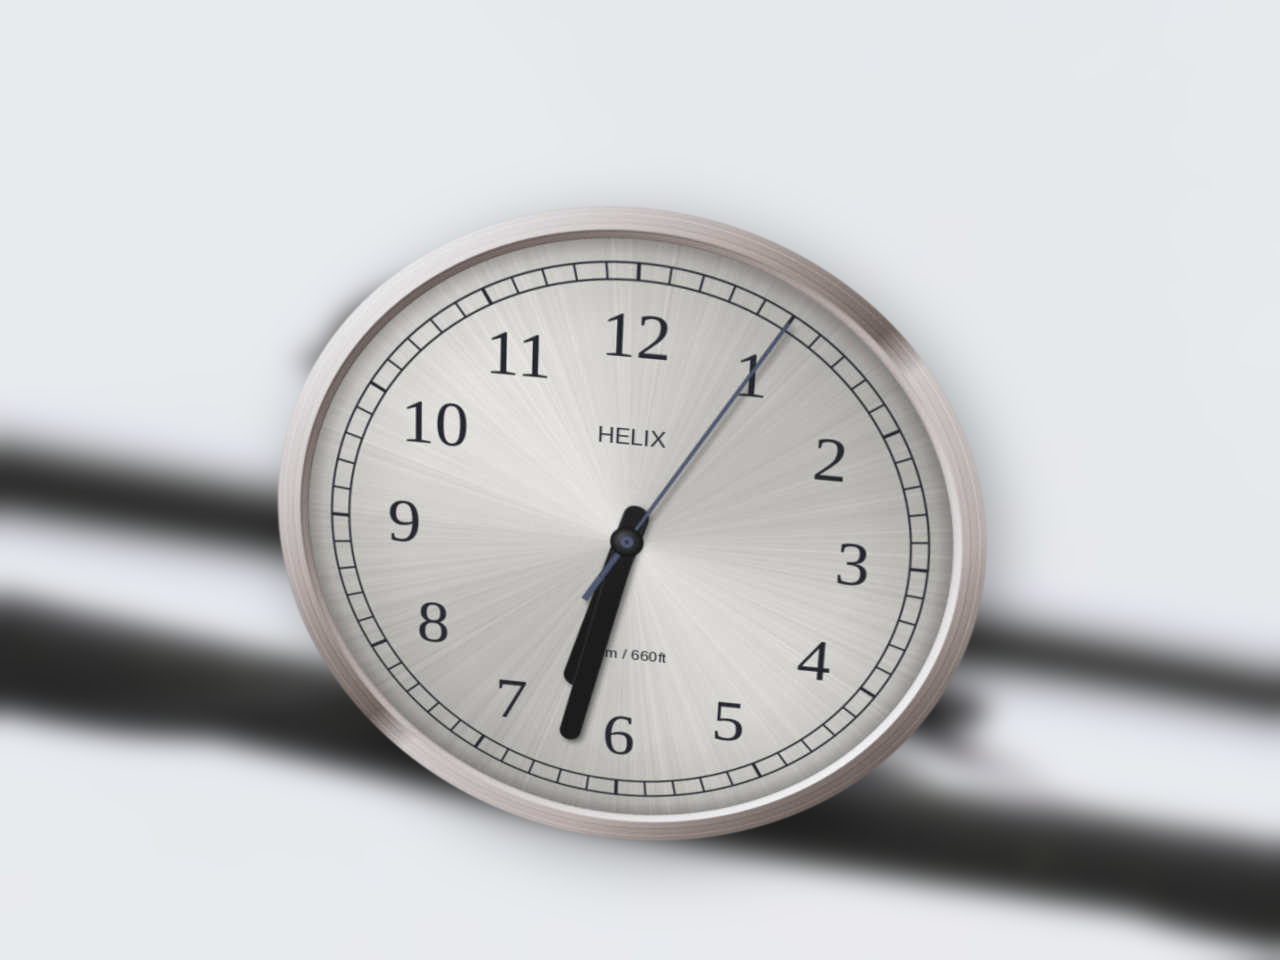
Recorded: 6 h 32 min 05 s
